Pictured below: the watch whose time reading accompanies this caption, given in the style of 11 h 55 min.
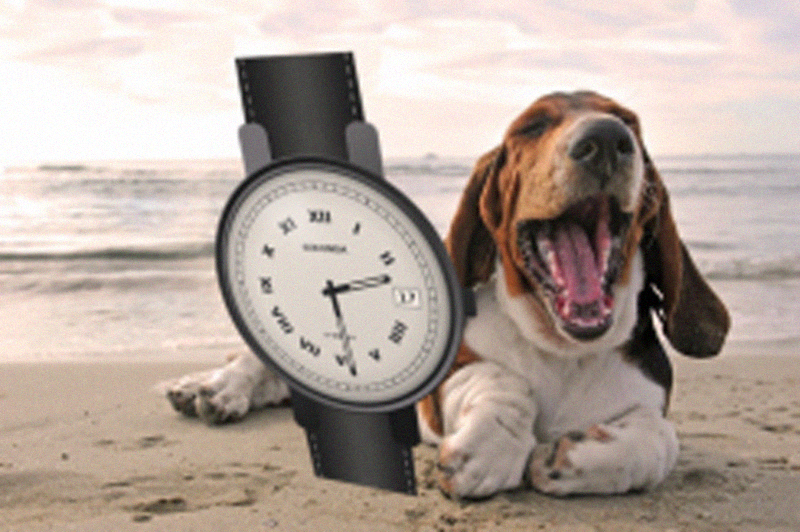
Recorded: 2 h 29 min
